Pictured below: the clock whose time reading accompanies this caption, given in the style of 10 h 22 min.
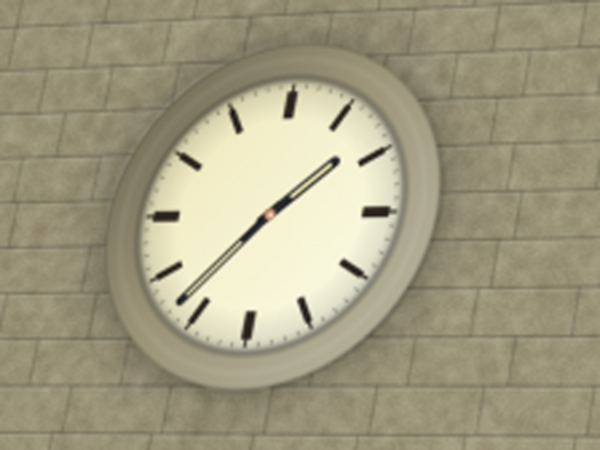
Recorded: 1 h 37 min
